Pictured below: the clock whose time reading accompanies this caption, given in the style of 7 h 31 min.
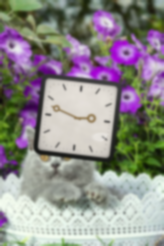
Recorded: 2 h 48 min
